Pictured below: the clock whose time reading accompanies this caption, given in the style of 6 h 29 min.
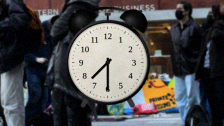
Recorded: 7 h 30 min
